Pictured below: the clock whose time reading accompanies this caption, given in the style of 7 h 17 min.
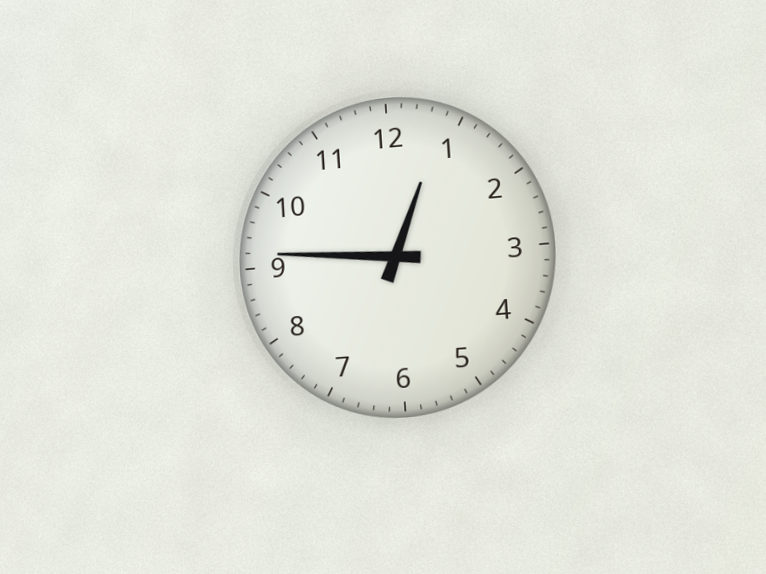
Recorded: 12 h 46 min
